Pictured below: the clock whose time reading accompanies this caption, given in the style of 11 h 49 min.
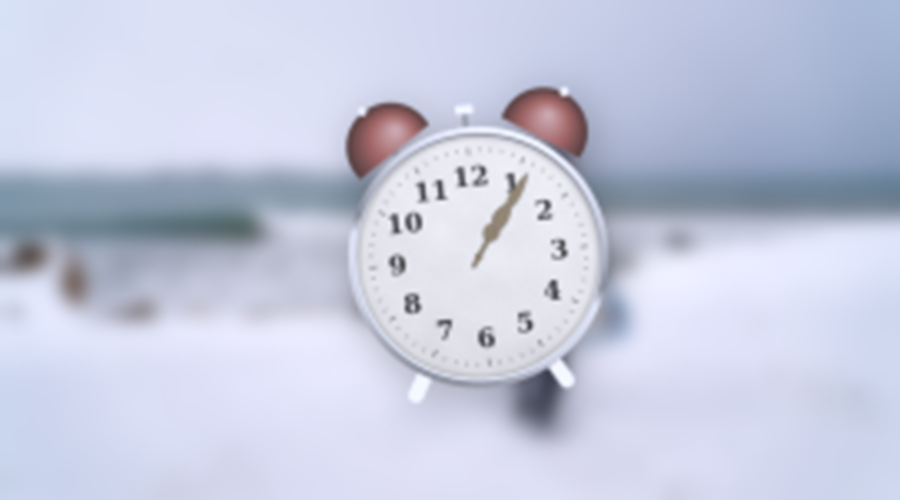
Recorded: 1 h 06 min
